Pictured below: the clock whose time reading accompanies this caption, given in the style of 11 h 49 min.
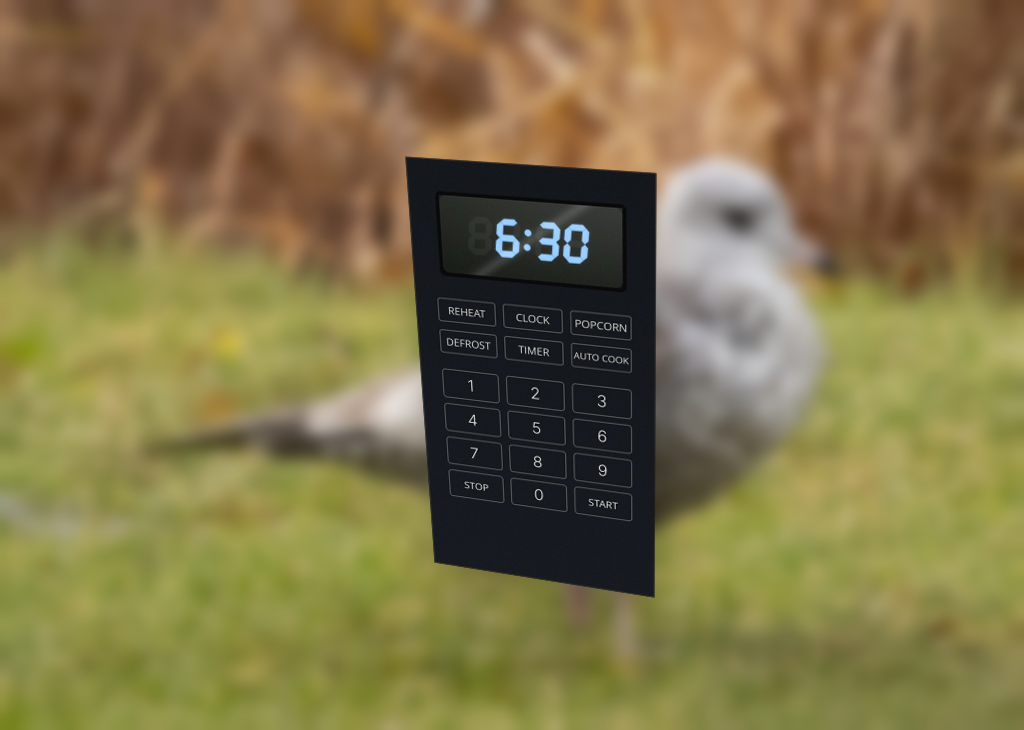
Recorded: 6 h 30 min
